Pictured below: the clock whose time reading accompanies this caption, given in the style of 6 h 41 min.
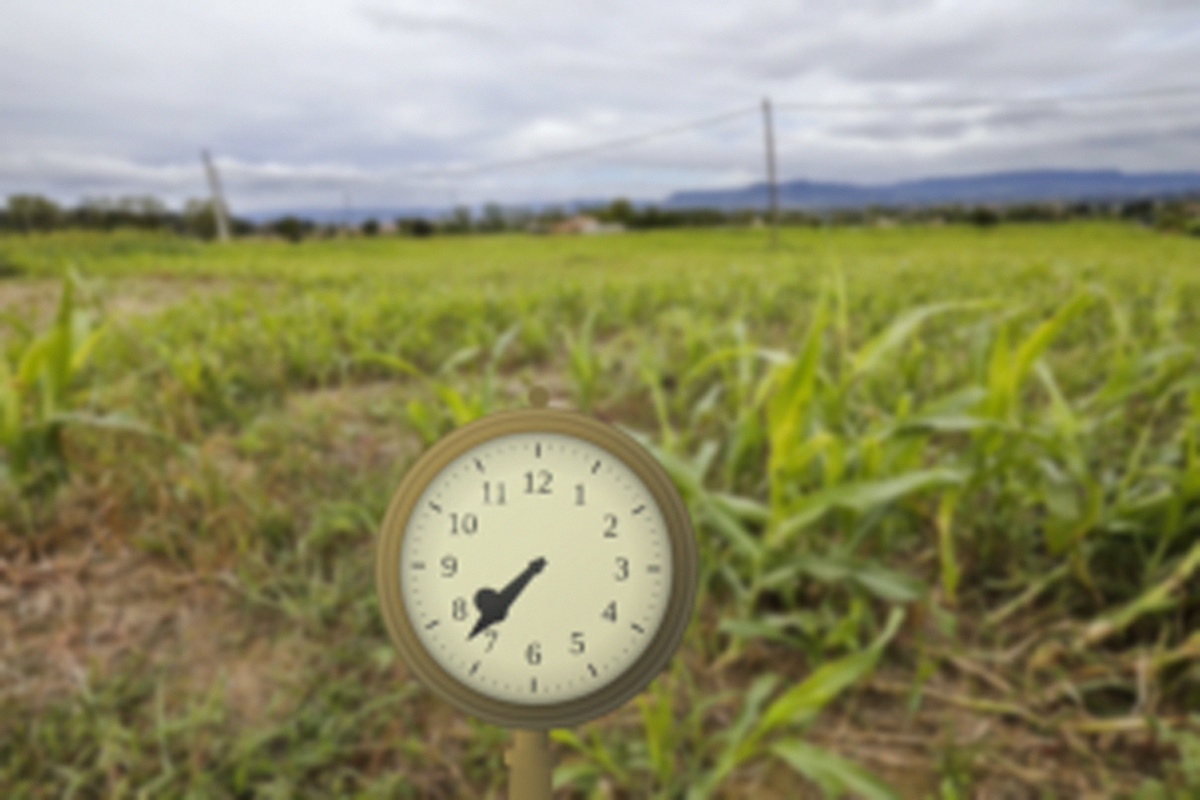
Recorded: 7 h 37 min
